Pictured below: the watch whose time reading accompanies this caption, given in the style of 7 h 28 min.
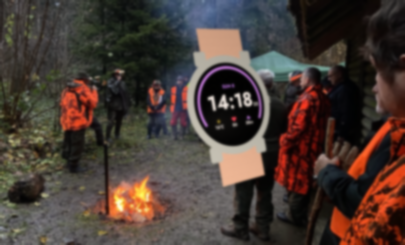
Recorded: 14 h 18 min
